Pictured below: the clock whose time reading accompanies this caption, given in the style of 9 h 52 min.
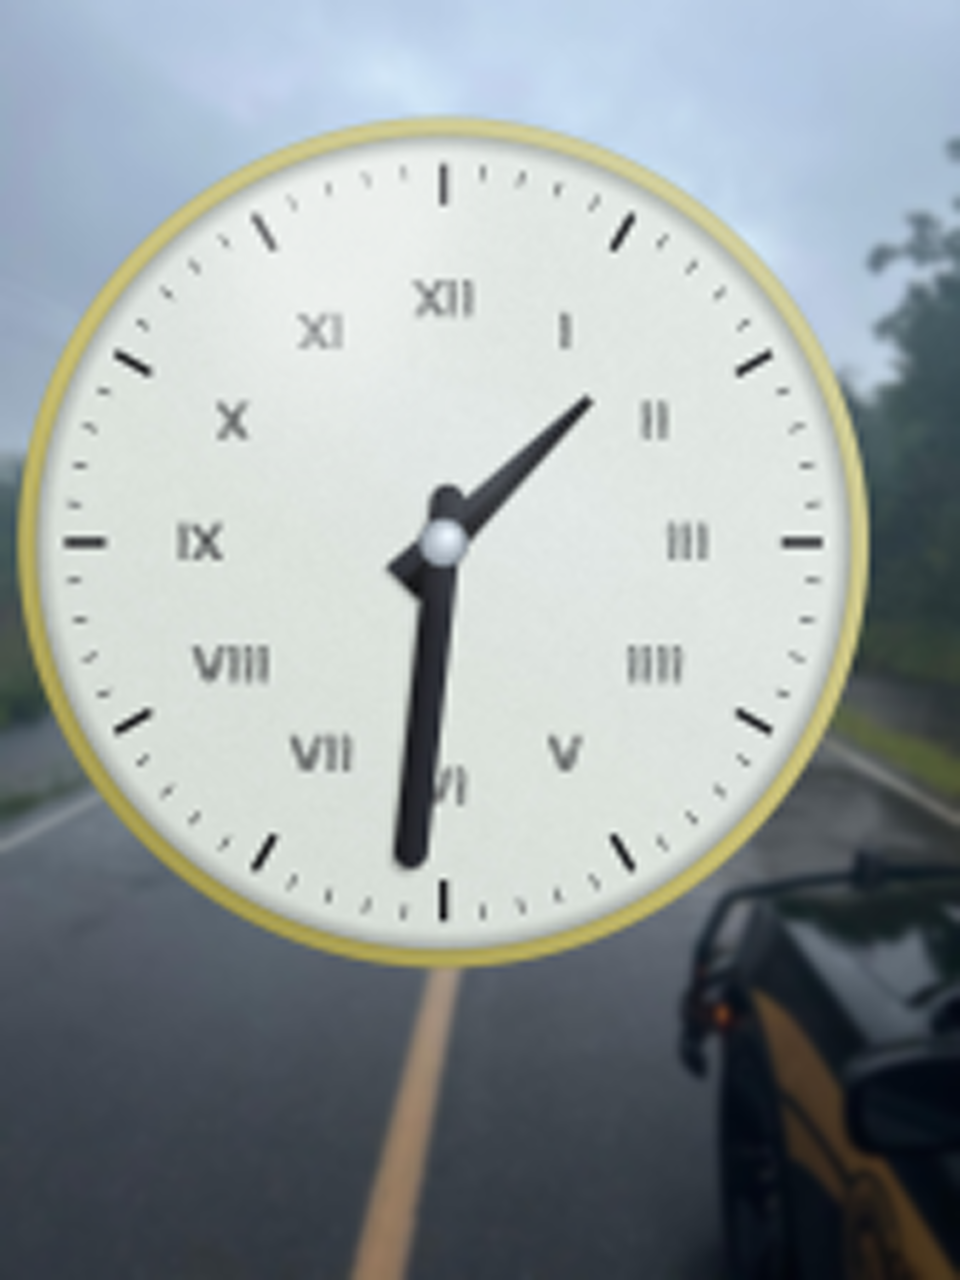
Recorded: 1 h 31 min
